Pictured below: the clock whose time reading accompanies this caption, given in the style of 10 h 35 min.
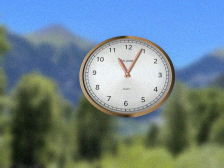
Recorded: 11 h 04 min
